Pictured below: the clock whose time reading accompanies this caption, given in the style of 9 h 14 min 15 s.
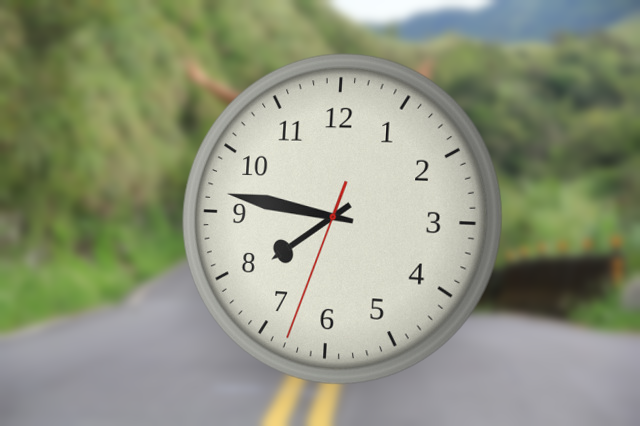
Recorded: 7 h 46 min 33 s
